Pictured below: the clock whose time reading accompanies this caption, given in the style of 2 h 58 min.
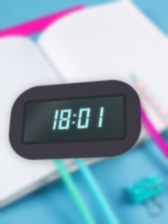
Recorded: 18 h 01 min
